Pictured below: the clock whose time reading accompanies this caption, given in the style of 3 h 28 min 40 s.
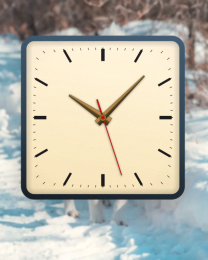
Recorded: 10 h 07 min 27 s
